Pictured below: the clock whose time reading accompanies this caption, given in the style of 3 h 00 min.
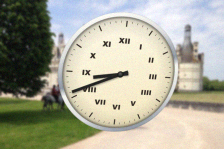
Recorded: 8 h 41 min
